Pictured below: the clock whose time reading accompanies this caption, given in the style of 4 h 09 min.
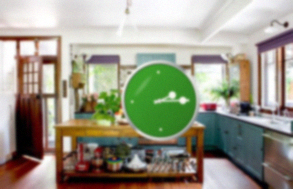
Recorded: 2 h 15 min
